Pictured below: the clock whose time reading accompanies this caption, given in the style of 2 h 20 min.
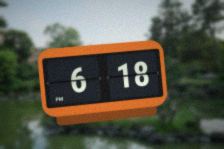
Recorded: 6 h 18 min
